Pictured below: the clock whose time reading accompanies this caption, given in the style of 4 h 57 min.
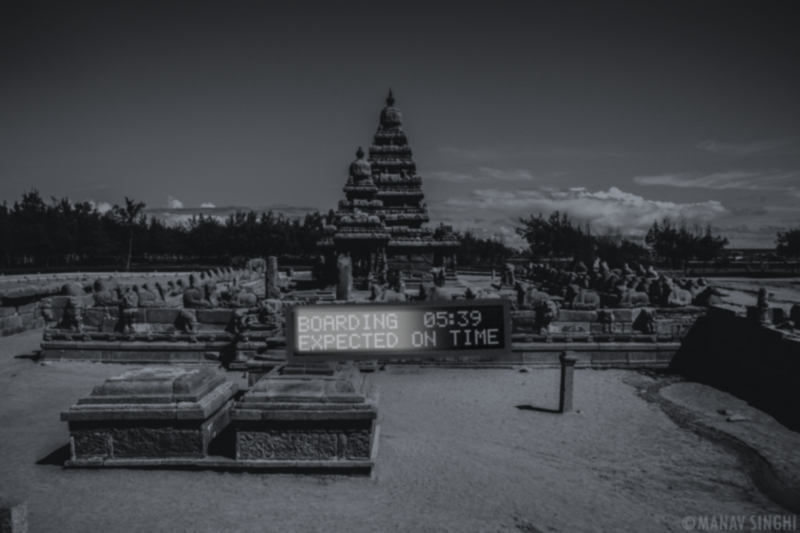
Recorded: 5 h 39 min
